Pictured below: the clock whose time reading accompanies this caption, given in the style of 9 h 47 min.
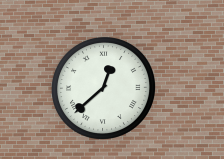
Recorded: 12 h 38 min
